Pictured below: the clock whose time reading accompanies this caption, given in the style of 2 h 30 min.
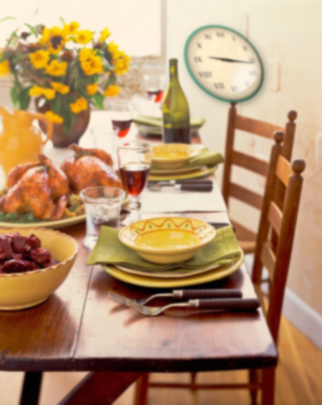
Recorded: 9 h 16 min
